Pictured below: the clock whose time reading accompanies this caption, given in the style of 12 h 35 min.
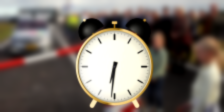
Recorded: 6 h 31 min
